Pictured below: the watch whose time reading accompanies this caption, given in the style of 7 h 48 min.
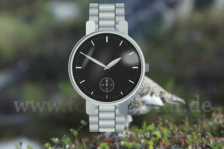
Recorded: 1 h 50 min
